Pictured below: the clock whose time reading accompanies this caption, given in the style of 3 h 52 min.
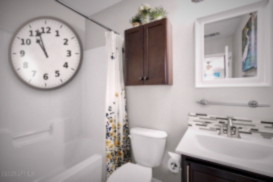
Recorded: 10 h 57 min
